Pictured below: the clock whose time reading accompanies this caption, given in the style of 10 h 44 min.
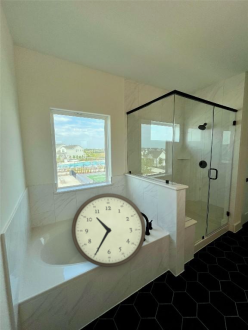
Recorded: 10 h 35 min
